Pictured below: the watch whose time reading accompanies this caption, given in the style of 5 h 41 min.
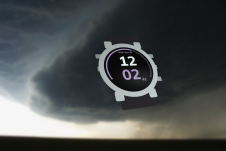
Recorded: 12 h 02 min
